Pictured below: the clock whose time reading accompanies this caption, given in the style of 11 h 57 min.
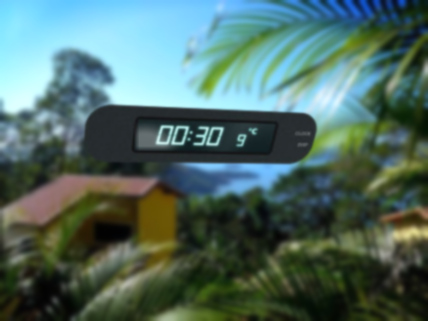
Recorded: 0 h 30 min
